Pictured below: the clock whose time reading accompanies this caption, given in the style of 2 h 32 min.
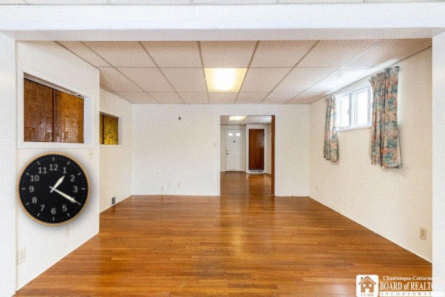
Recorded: 1 h 20 min
